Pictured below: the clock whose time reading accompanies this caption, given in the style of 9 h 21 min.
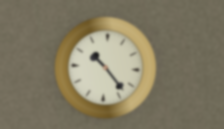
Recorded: 10 h 23 min
